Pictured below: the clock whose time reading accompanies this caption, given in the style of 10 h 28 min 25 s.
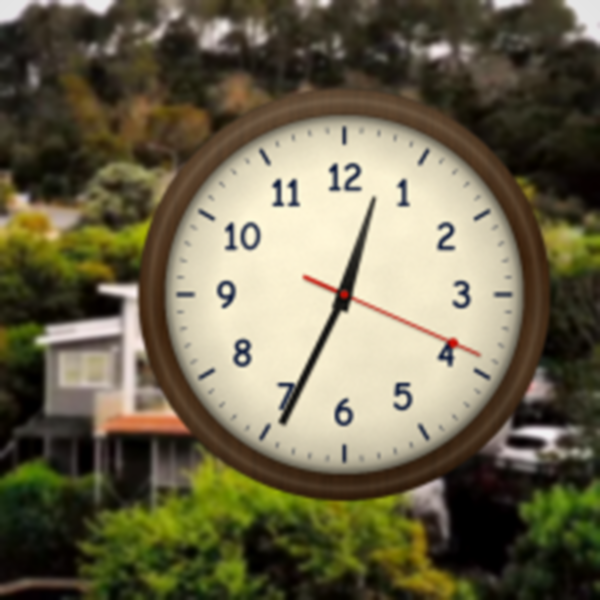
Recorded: 12 h 34 min 19 s
